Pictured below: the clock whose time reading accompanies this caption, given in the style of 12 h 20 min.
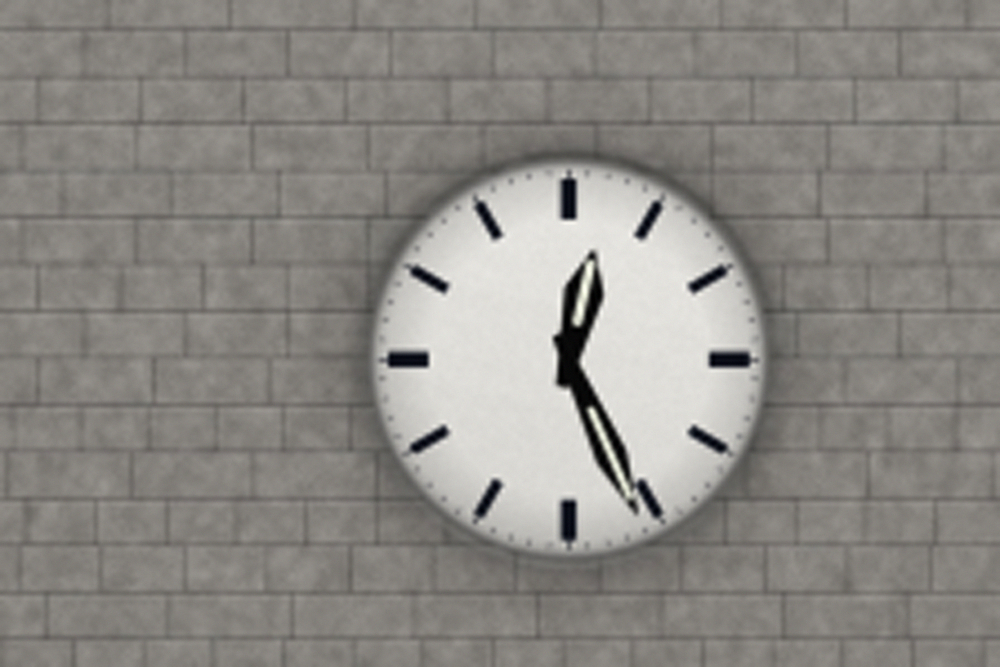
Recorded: 12 h 26 min
